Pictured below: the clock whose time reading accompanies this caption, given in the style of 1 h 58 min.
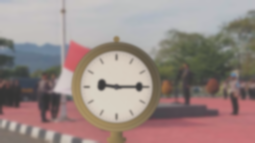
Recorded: 9 h 15 min
